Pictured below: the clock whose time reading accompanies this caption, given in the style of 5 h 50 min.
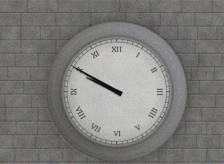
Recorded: 9 h 50 min
